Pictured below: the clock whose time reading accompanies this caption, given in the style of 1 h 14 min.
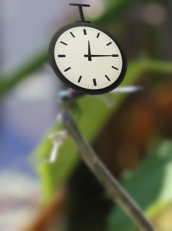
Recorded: 12 h 15 min
